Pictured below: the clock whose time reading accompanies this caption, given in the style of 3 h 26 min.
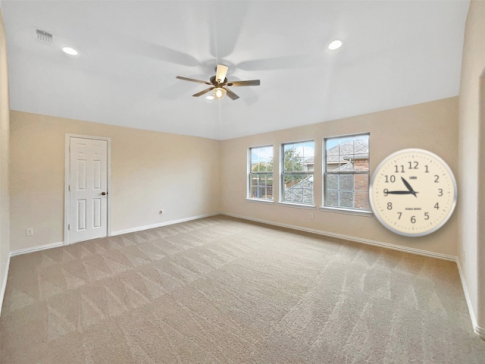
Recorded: 10 h 45 min
